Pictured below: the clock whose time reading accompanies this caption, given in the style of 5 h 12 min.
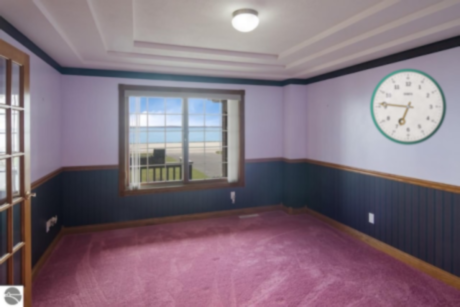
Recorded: 6 h 46 min
